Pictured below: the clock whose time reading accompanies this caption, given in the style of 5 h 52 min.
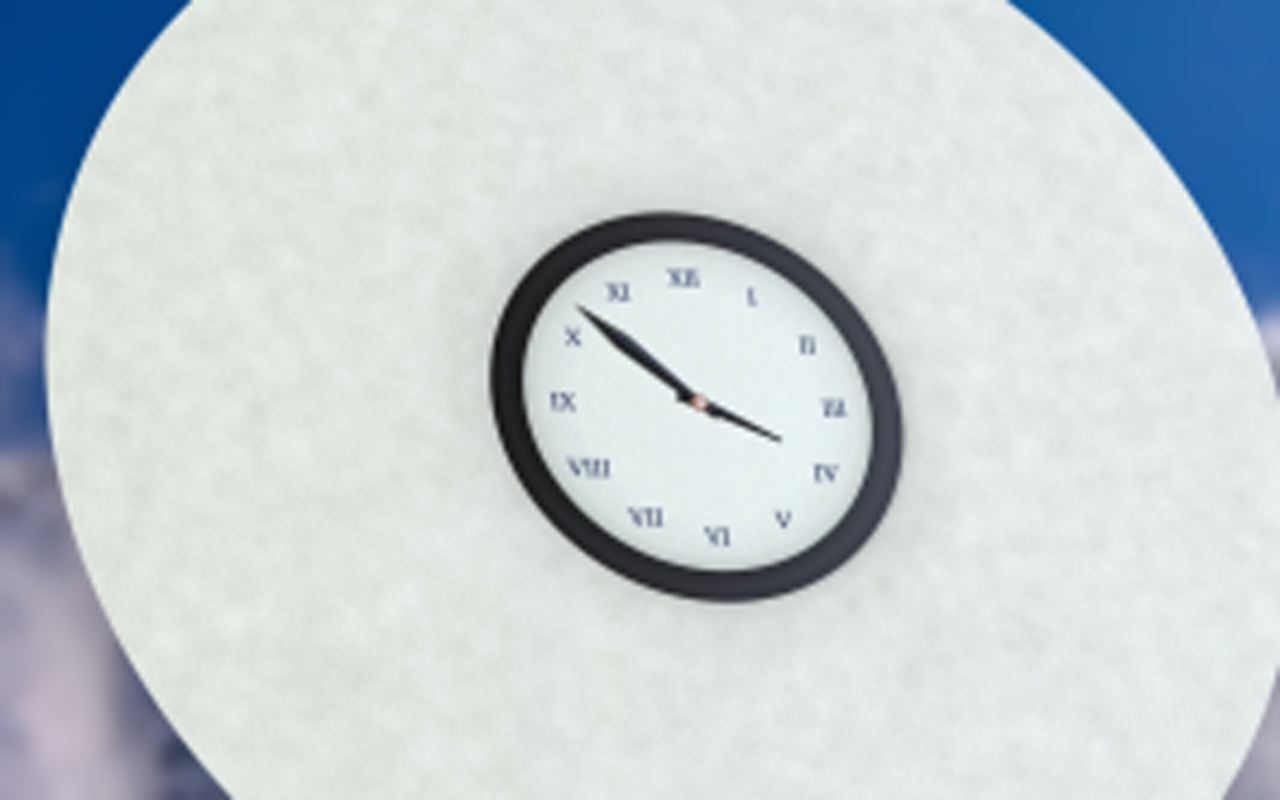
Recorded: 3 h 52 min
